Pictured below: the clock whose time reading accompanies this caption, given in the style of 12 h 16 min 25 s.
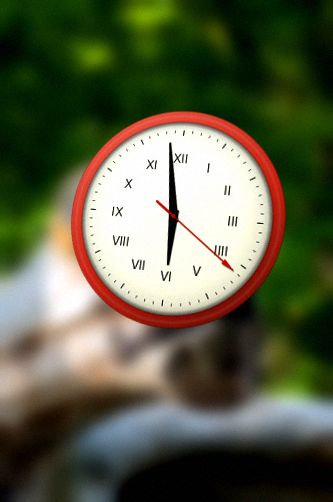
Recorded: 5 h 58 min 21 s
